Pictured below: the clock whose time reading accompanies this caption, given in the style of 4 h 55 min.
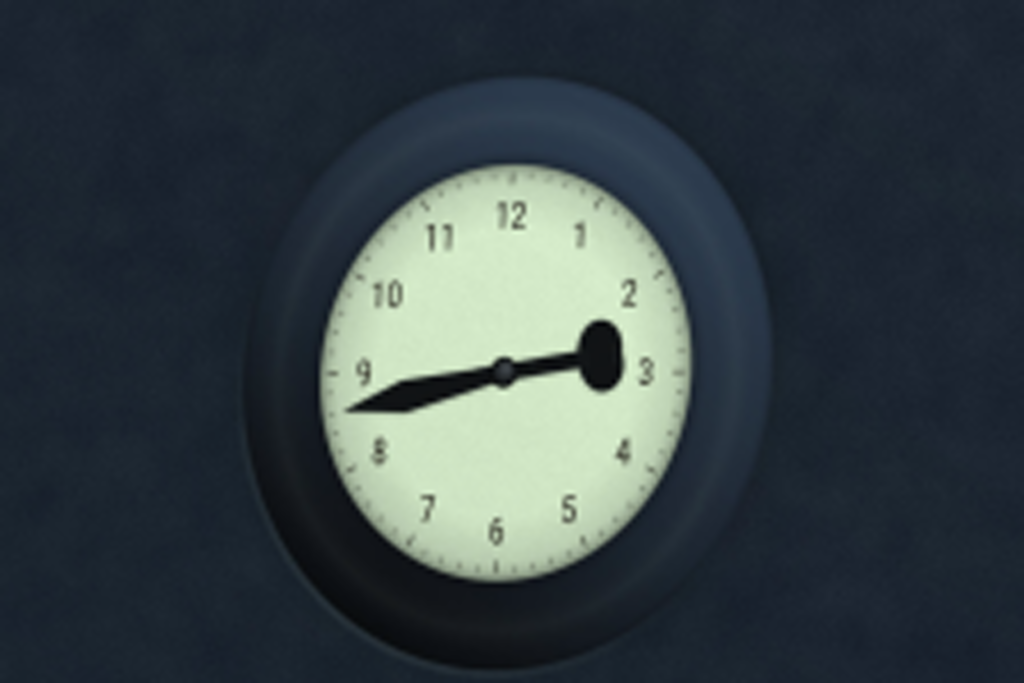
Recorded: 2 h 43 min
